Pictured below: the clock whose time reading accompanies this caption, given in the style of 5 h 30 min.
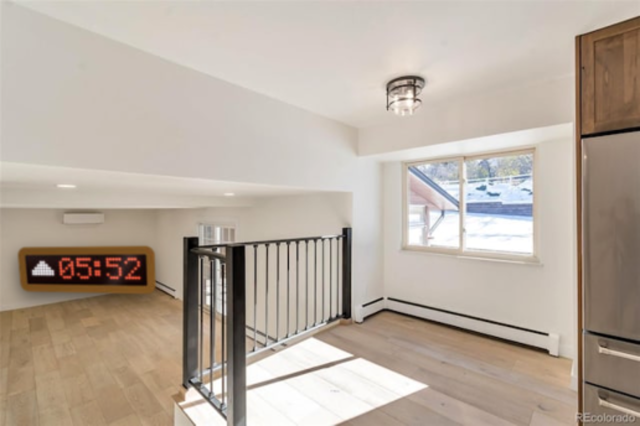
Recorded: 5 h 52 min
